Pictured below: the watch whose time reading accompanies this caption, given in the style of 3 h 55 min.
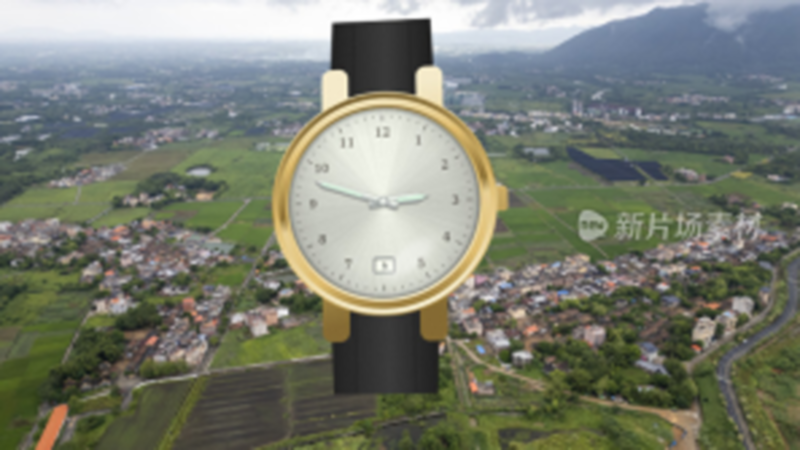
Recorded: 2 h 48 min
